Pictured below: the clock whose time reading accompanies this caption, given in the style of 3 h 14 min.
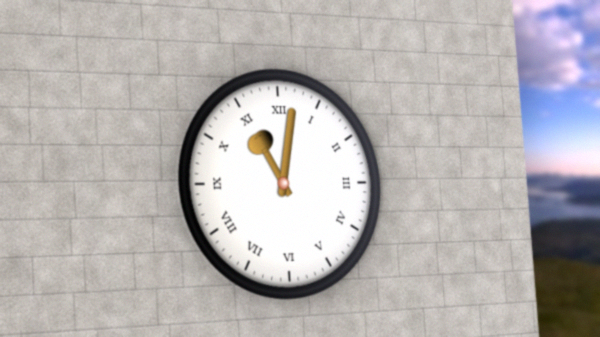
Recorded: 11 h 02 min
